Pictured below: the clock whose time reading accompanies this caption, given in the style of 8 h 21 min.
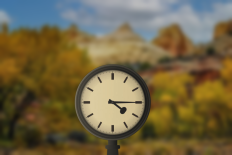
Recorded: 4 h 15 min
